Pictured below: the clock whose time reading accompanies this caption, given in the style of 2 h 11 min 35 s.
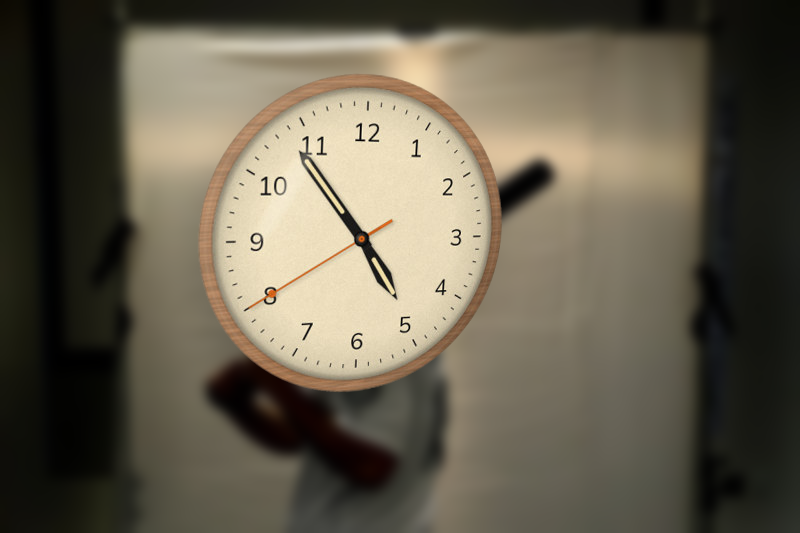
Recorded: 4 h 53 min 40 s
